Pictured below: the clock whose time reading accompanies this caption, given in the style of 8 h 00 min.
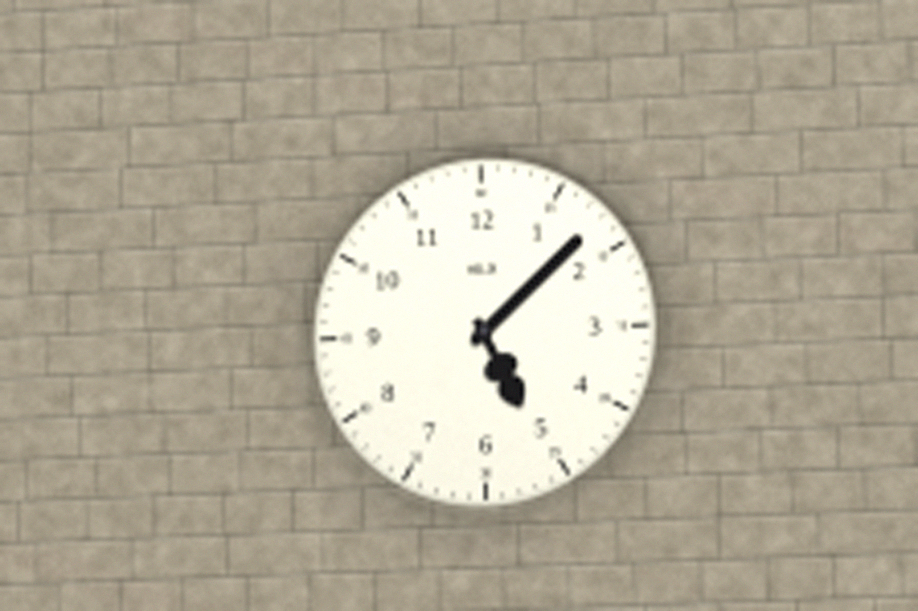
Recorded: 5 h 08 min
